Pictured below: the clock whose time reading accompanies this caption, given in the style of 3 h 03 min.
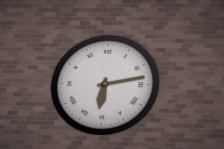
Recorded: 6 h 13 min
